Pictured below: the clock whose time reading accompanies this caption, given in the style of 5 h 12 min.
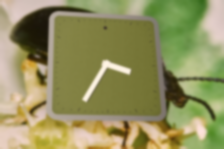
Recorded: 3 h 35 min
